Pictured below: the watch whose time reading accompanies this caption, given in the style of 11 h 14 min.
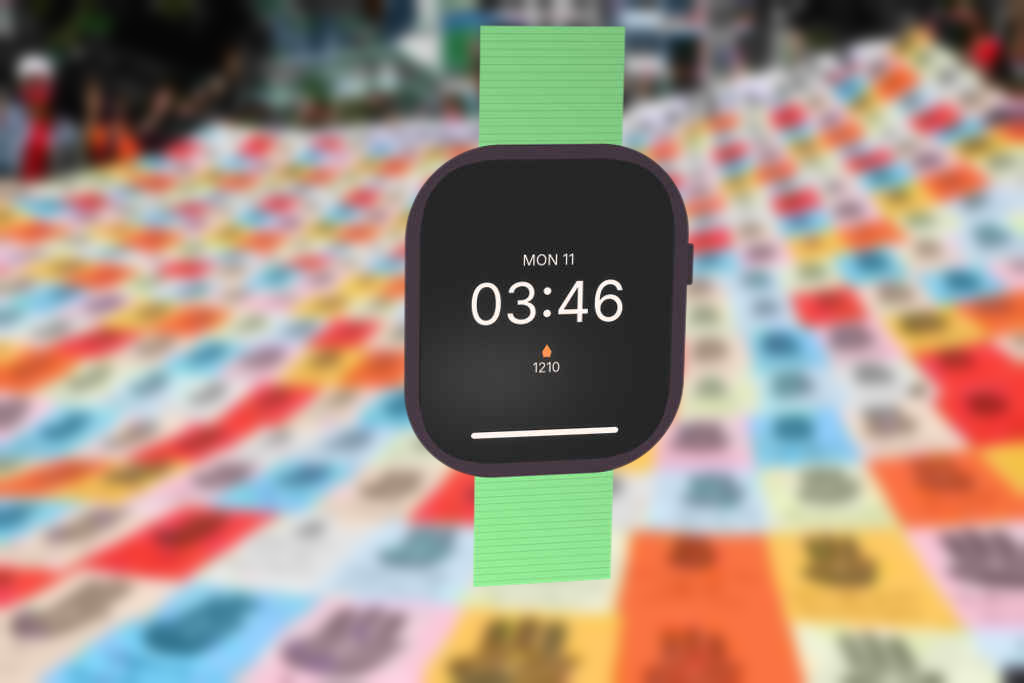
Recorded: 3 h 46 min
